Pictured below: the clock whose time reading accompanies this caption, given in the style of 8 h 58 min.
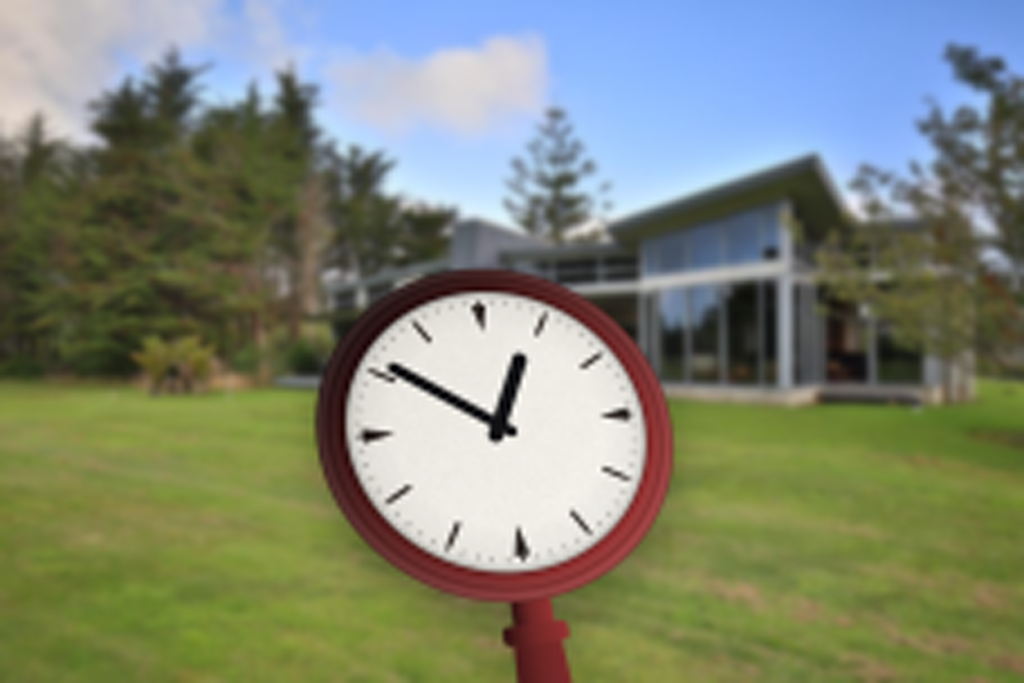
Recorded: 12 h 51 min
